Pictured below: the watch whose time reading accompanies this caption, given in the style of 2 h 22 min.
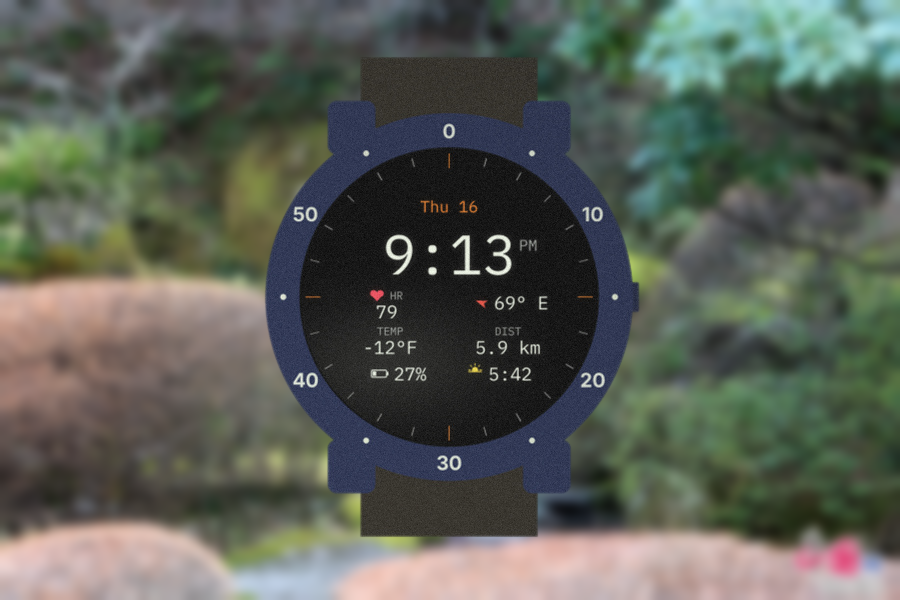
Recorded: 9 h 13 min
